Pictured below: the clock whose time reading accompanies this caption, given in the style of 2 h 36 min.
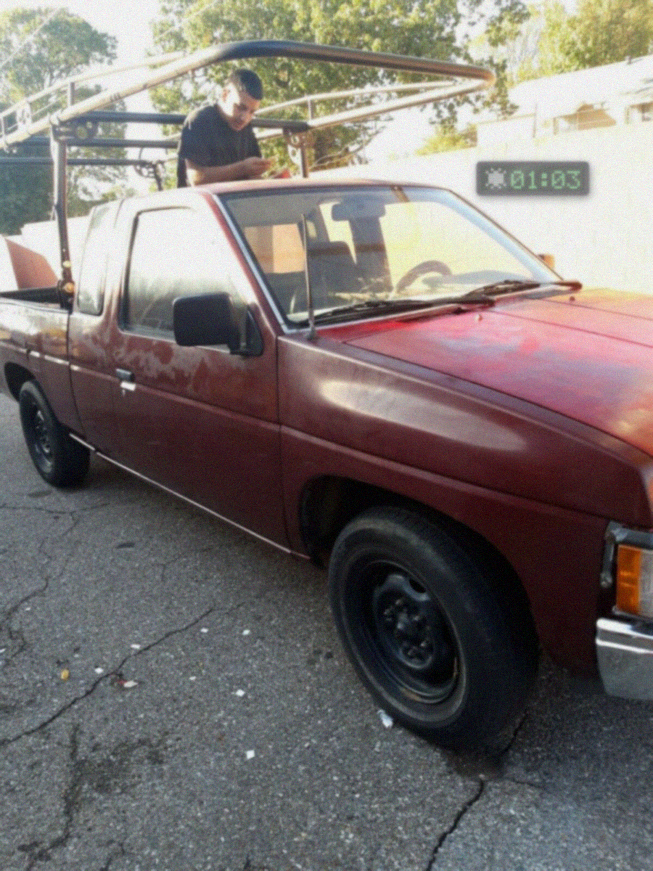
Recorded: 1 h 03 min
